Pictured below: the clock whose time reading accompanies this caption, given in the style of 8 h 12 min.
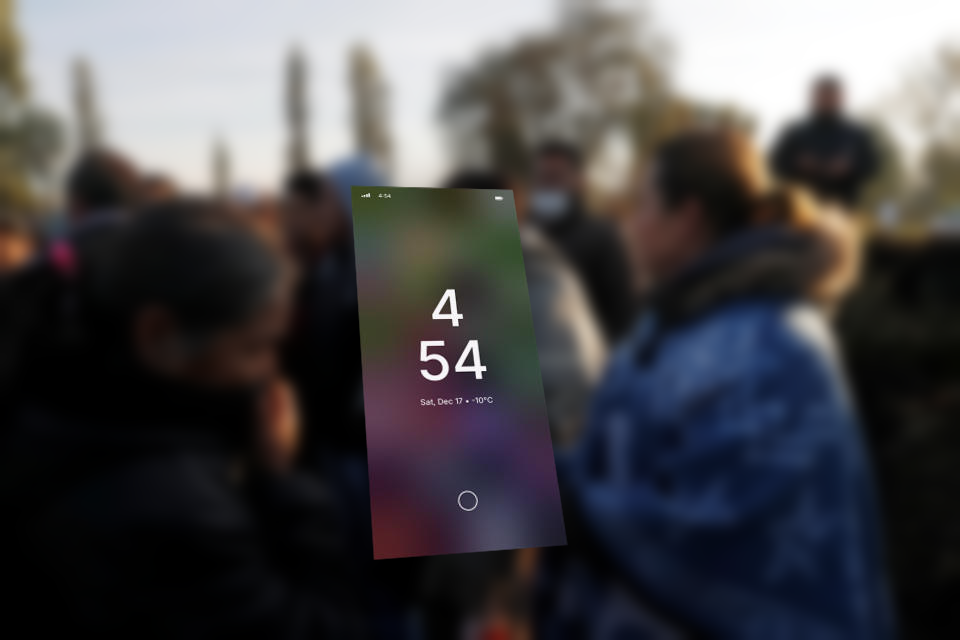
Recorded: 4 h 54 min
